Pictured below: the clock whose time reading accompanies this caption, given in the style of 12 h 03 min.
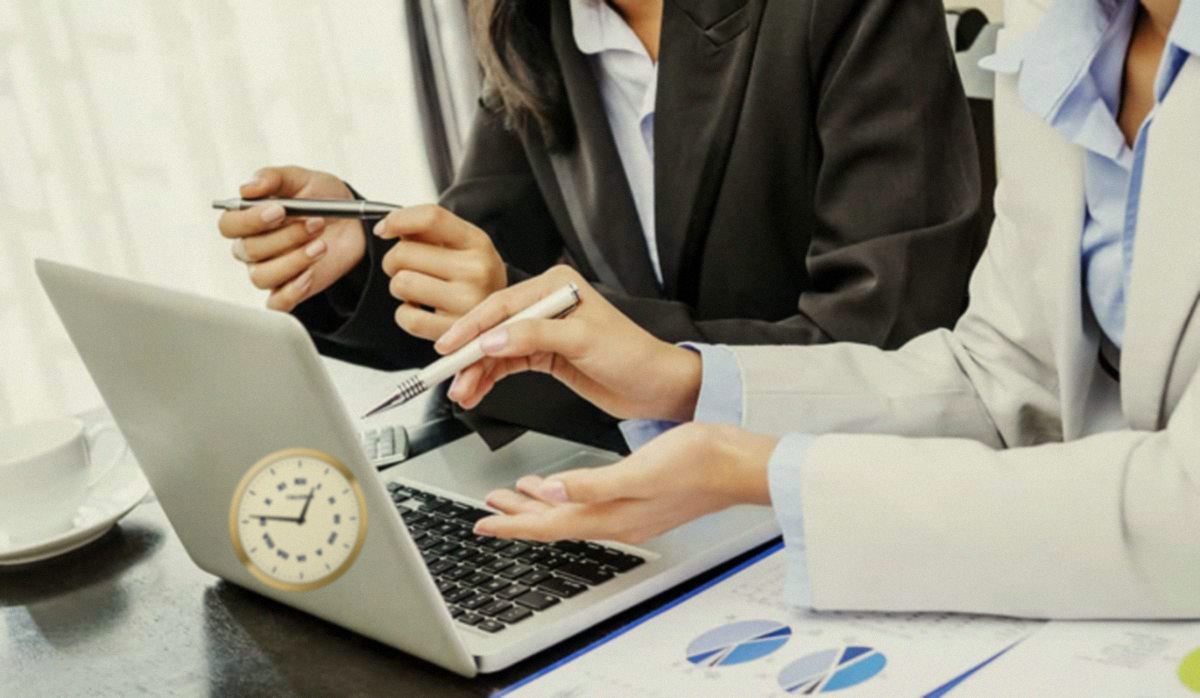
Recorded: 12 h 46 min
